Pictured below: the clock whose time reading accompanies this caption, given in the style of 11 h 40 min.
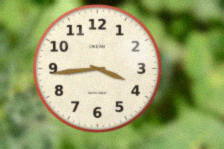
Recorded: 3 h 44 min
